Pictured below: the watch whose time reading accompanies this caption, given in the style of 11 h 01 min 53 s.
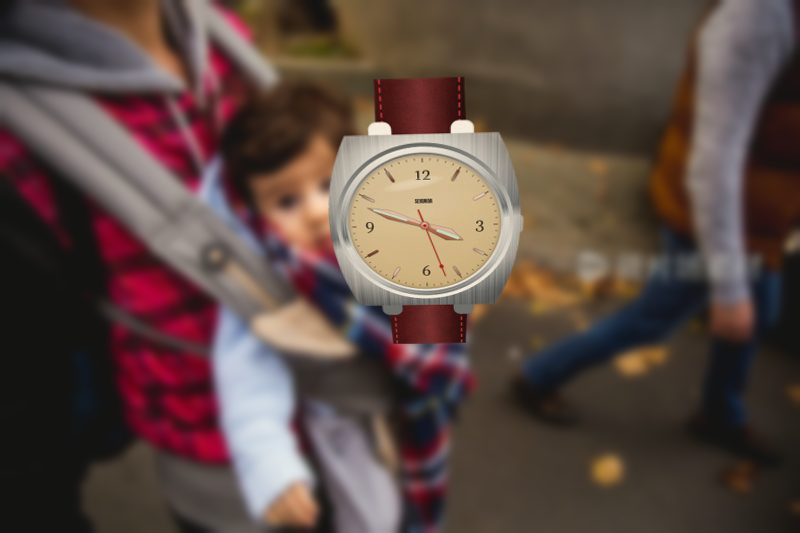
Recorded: 3 h 48 min 27 s
